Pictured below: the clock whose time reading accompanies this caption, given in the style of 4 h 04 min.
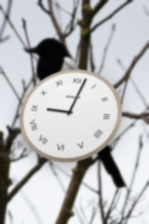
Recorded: 9 h 02 min
